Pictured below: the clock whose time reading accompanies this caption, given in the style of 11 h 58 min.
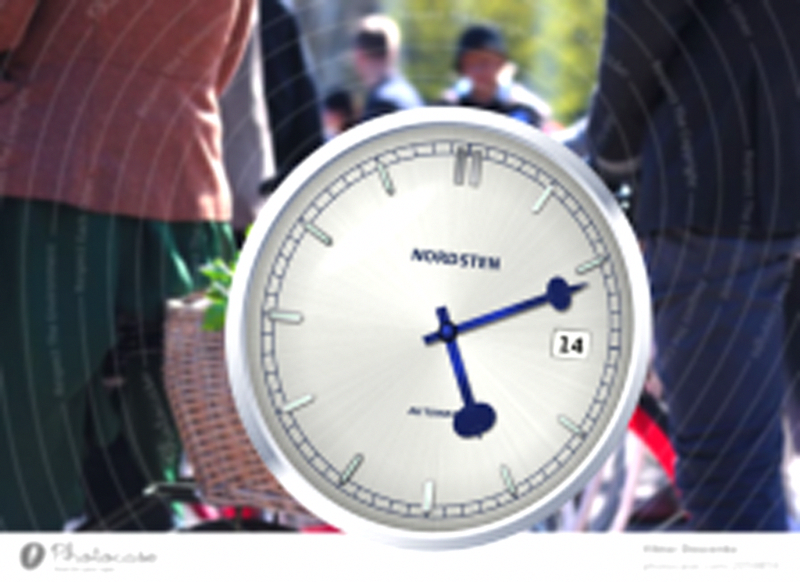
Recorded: 5 h 11 min
